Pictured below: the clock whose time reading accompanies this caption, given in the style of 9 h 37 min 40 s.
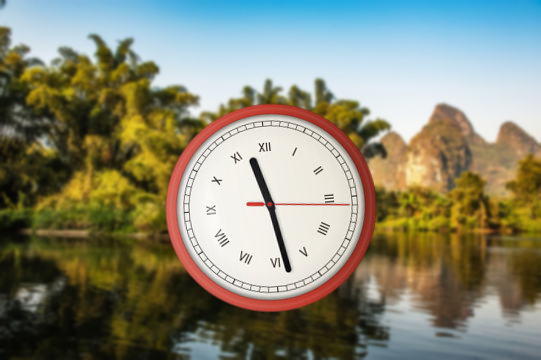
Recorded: 11 h 28 min 16 s
